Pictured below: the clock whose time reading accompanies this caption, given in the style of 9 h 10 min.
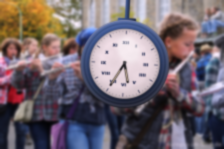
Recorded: 5 h 35 min
